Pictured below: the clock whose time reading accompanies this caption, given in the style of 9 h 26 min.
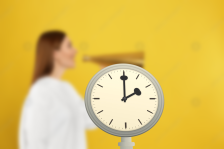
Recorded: 2 h 00 min
